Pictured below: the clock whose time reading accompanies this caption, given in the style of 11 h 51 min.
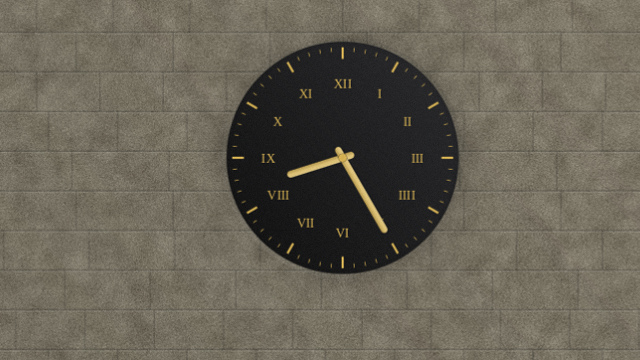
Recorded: 8 h 25 min
